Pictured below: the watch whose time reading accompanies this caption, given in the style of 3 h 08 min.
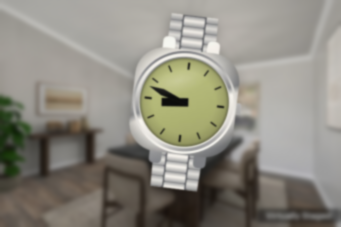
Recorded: 8 h 48 min
